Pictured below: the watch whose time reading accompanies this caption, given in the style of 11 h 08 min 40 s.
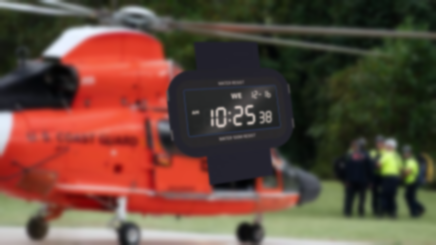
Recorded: 10 h 25 min 38 s
